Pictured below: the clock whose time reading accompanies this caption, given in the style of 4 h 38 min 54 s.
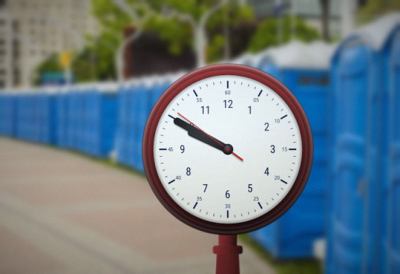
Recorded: 9 h 49 min 51 s
